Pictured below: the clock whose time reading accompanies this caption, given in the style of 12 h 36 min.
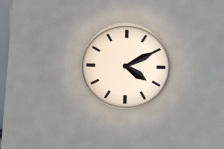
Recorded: 4 h 10 min
